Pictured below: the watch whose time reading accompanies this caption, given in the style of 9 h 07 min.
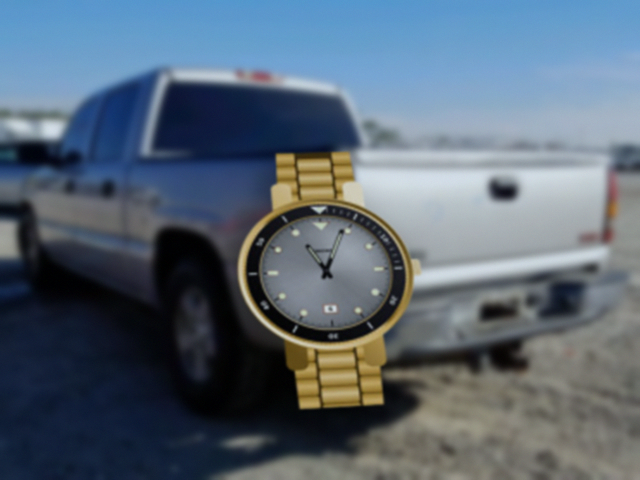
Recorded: 11 h 04 min
